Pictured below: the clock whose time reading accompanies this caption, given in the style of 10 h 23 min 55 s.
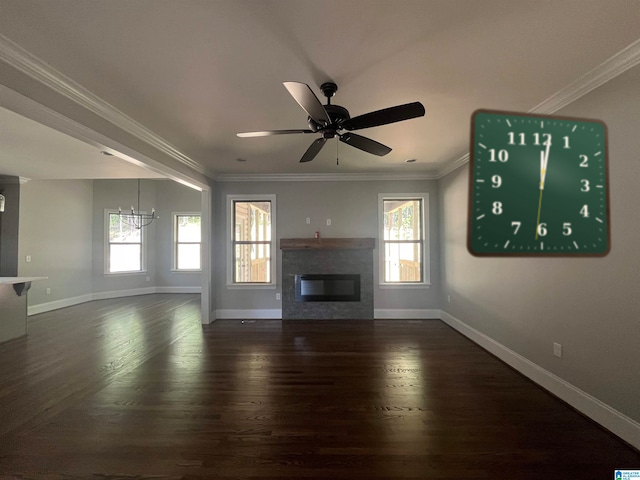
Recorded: 12 h 01 min 31 s
